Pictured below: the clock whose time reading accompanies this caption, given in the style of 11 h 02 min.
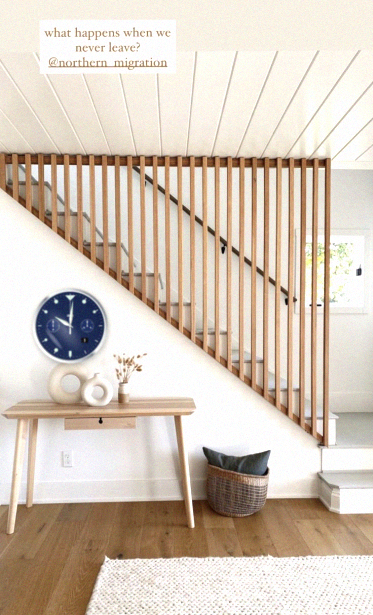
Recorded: 10 h 01 min
